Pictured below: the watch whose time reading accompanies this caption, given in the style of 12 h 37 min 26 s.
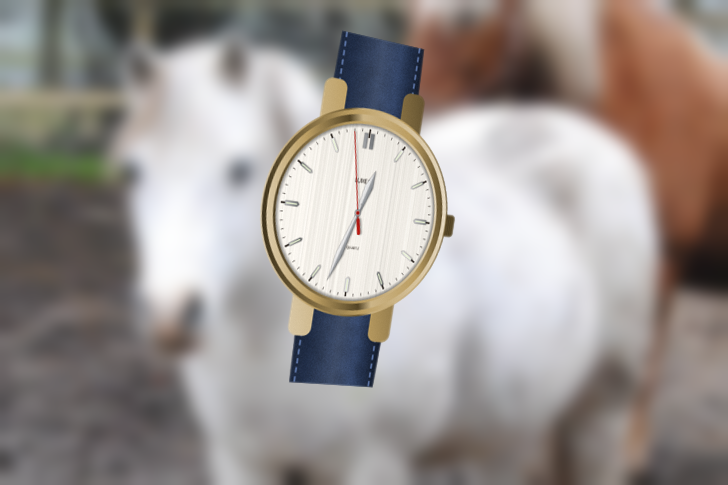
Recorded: 12 h 32 min 58 s
